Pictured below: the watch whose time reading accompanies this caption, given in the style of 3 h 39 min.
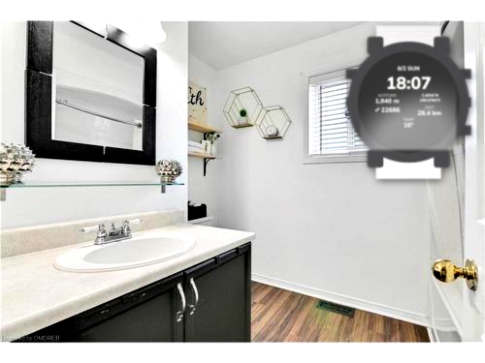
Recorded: 18 h 07 min
